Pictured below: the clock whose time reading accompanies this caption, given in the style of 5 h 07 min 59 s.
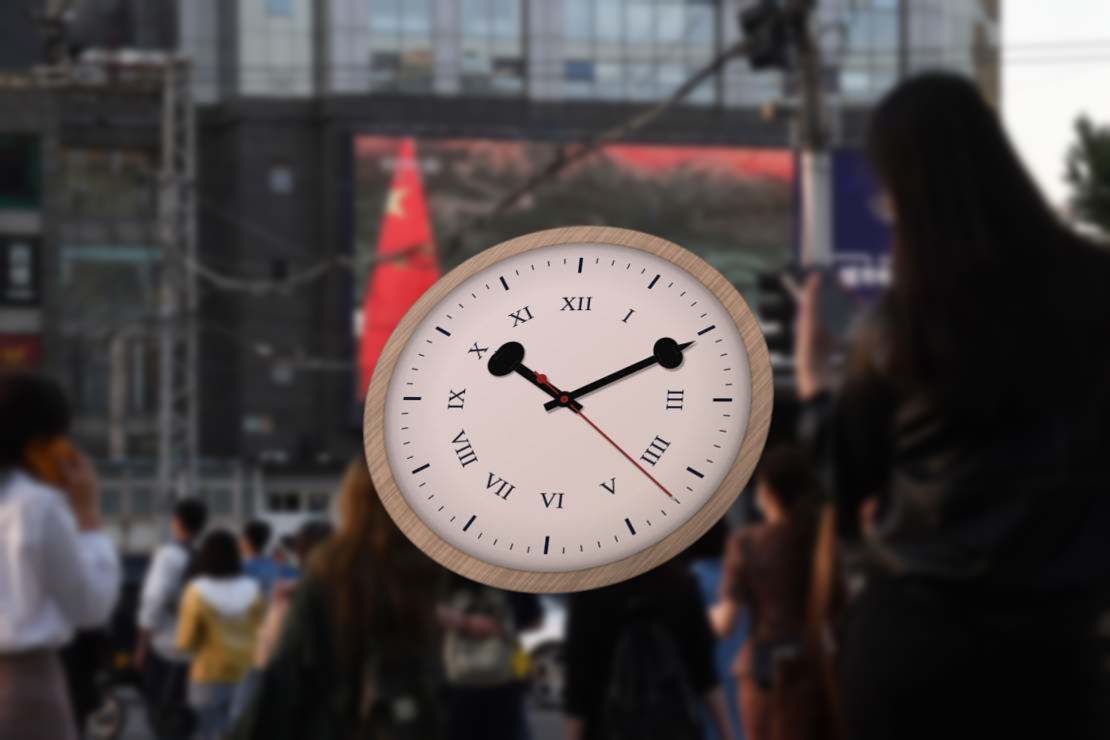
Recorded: 10 h 10 min 22 s
